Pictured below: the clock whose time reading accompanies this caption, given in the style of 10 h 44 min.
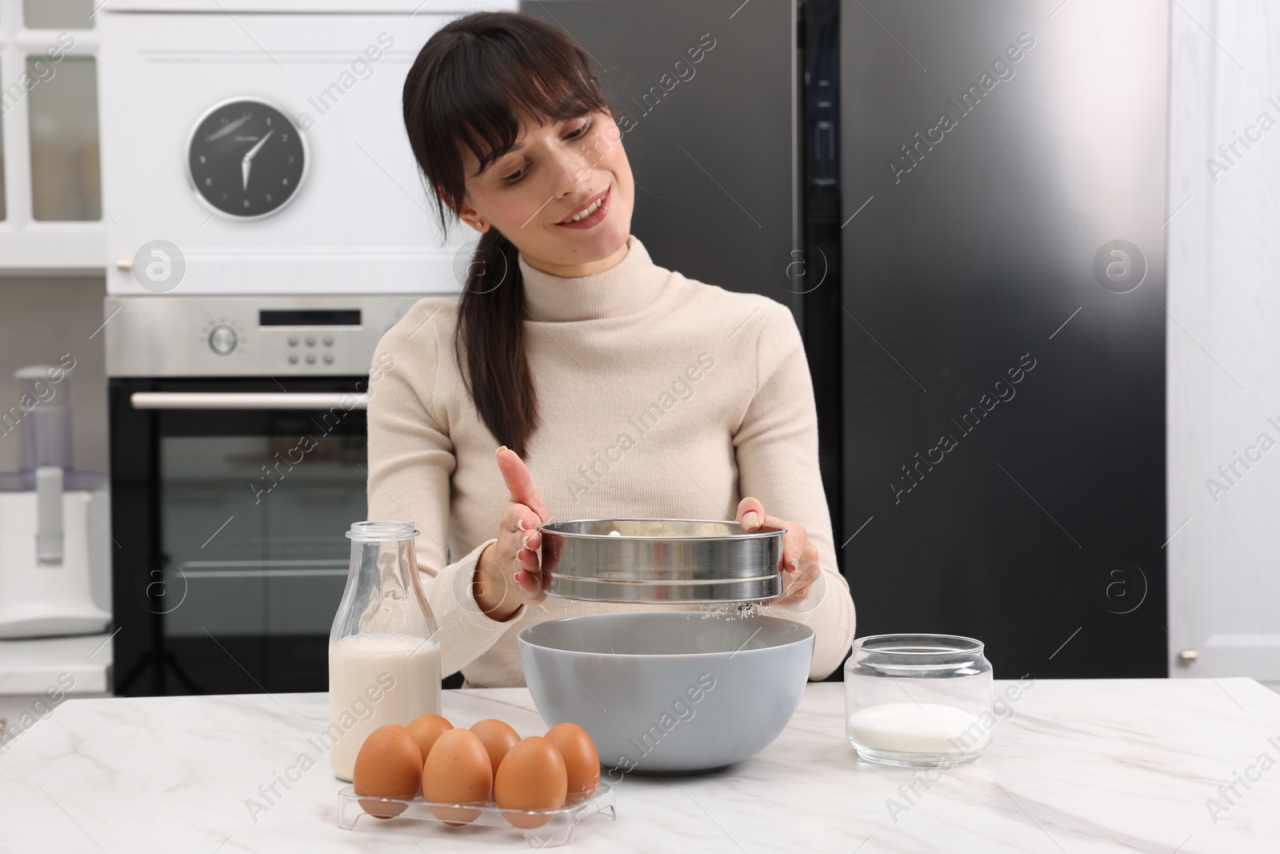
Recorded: 6 h 07 min
